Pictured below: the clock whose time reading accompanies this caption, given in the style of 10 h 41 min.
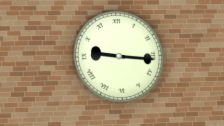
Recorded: 9 h 16 min
